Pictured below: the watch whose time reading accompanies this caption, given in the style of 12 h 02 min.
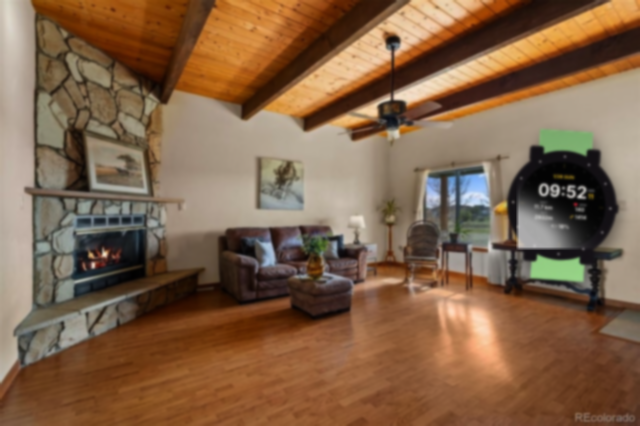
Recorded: 9 h 52 min
